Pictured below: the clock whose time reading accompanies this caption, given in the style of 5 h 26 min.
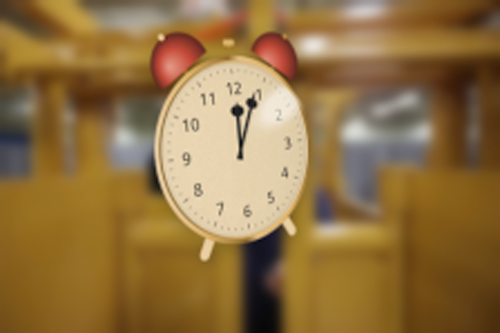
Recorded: 12 h 04 min
